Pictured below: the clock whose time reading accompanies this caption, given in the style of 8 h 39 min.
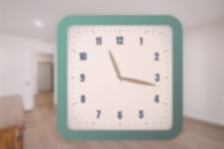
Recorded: 11 h 17 min
